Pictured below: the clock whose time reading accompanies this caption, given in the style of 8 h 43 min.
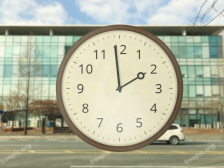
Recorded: 1 h 59 min
